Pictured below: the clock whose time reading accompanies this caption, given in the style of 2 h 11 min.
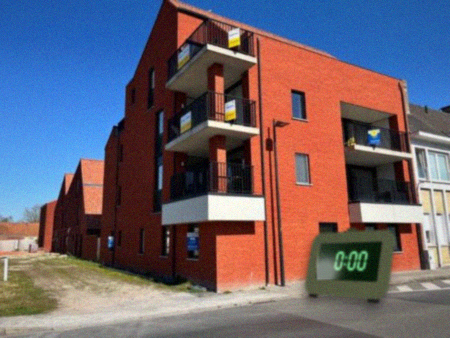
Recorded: 0 h 00 min
